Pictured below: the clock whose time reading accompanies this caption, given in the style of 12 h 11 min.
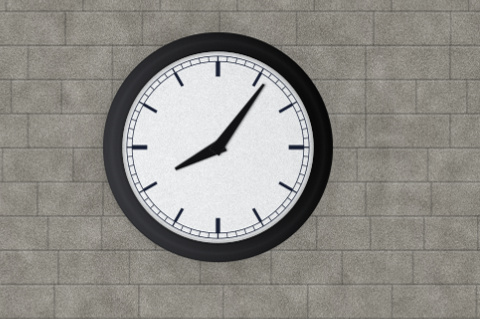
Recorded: 8 h 06 min
